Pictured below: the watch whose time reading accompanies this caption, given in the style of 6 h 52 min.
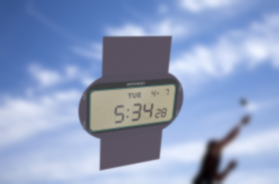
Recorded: 5 h 34 min
